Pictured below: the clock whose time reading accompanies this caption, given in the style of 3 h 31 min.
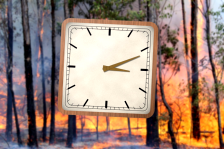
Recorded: 3 h 11 min
